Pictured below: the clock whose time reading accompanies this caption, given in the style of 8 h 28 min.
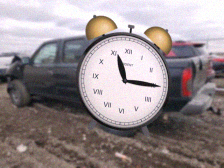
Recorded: 11 h 15 min
